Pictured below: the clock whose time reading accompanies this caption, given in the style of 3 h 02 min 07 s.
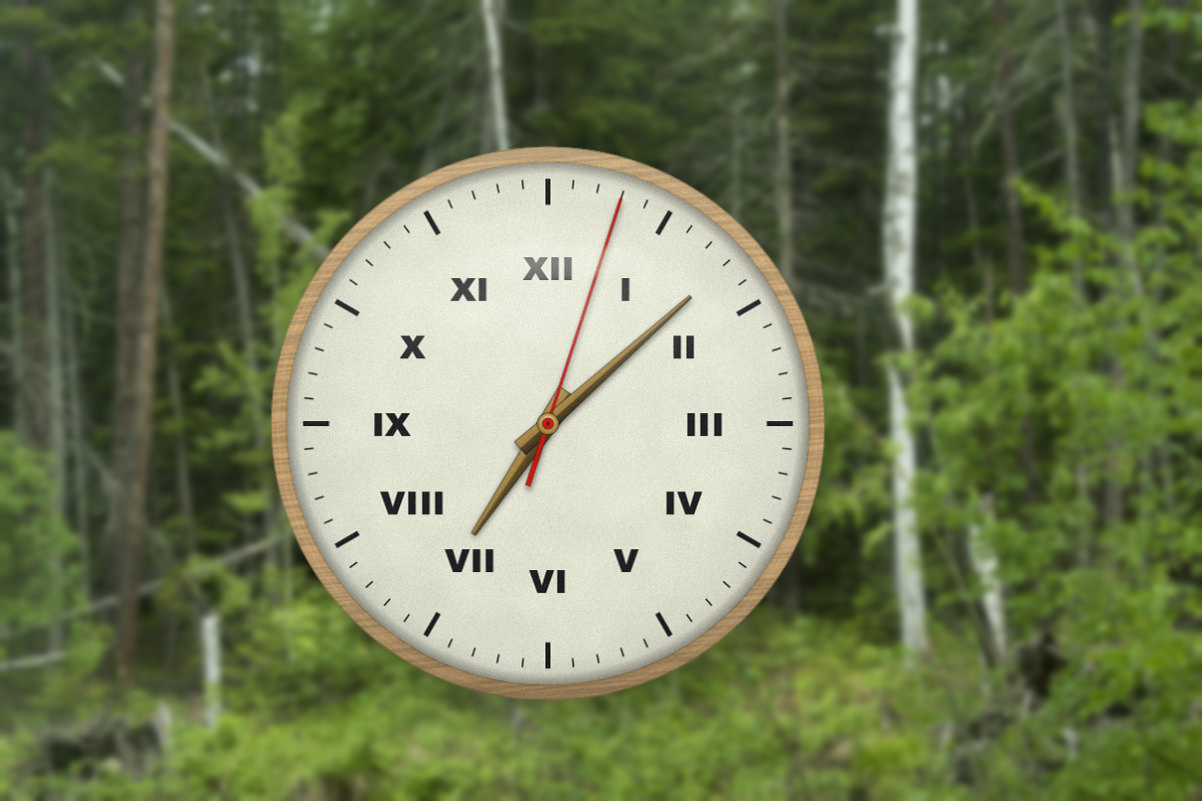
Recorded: 7 h 08 min 03 s
